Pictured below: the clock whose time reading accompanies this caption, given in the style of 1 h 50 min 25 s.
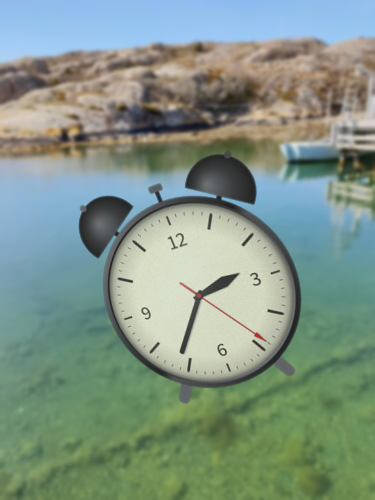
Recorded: 2 h 36 min 24 s
